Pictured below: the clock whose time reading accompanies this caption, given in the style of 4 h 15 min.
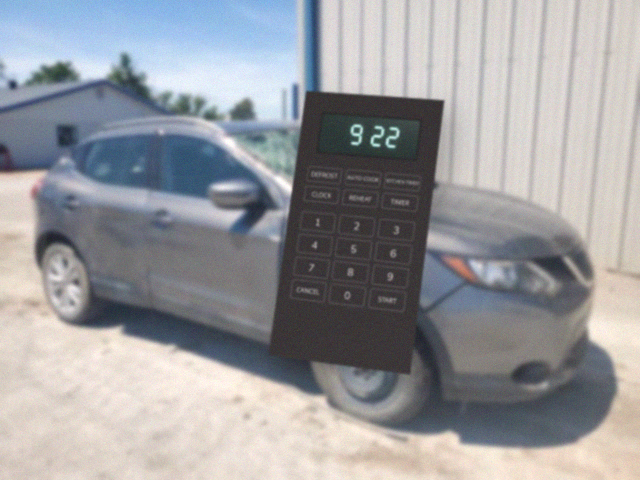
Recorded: 9 h 22 min
